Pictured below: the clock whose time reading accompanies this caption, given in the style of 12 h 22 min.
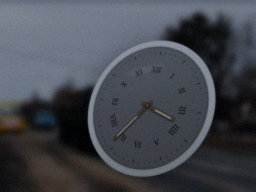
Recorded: 3 h 36 min
